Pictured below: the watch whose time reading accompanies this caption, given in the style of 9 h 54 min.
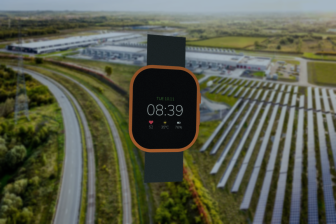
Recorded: 8 h 39 min
